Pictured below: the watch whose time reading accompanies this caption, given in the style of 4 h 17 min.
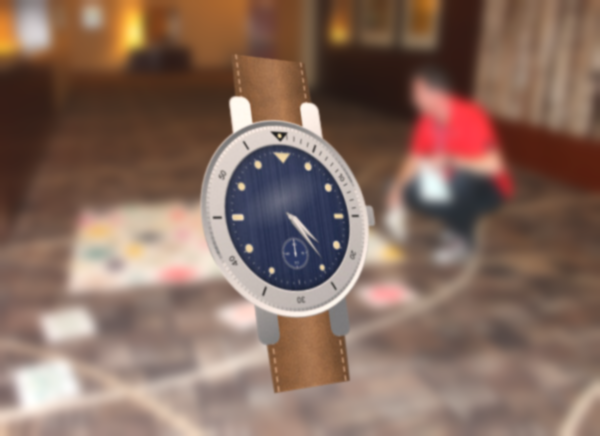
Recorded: 4 h 24 min
